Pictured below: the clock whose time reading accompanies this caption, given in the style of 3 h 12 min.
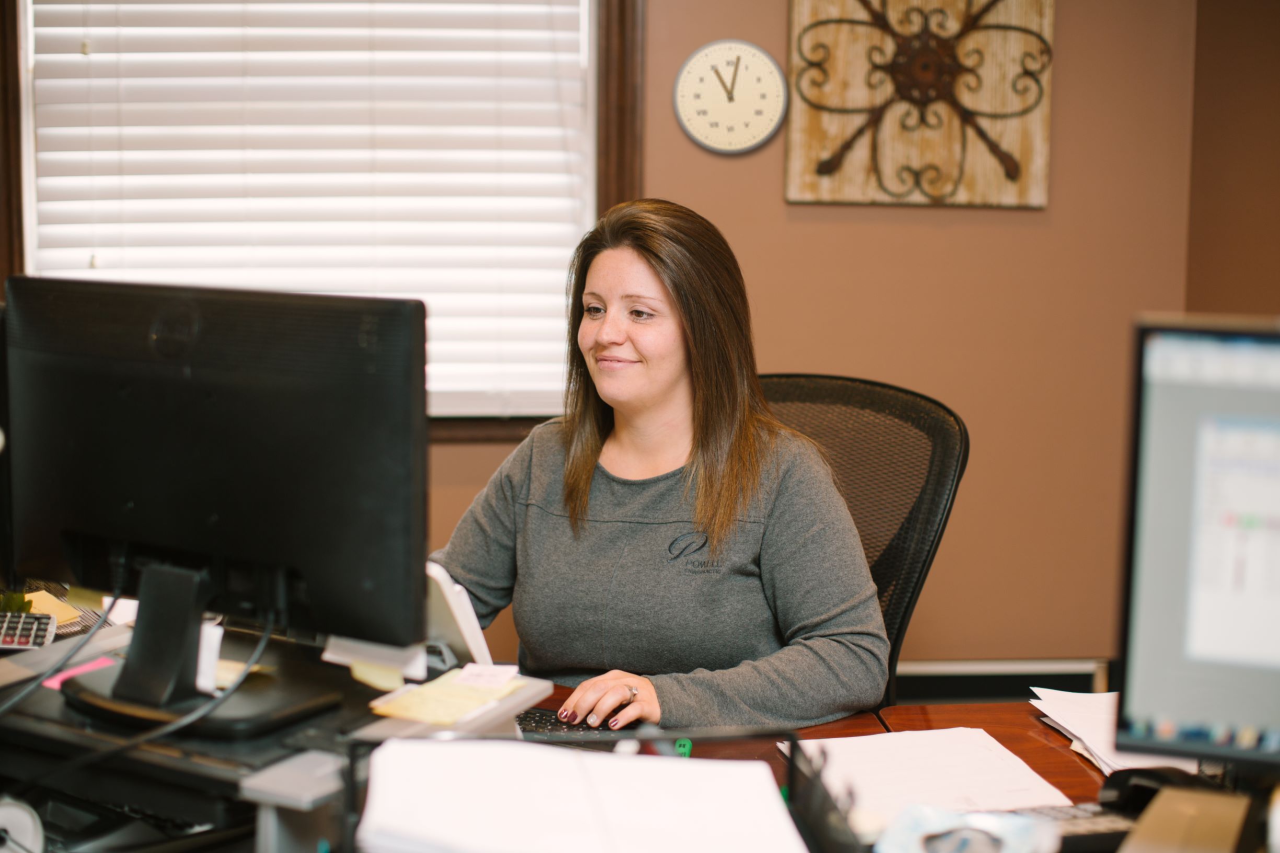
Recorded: 11 h 02 min
